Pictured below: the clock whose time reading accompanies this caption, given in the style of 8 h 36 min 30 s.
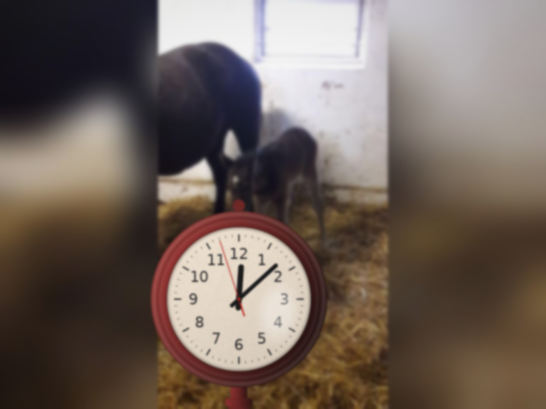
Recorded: 12 h 07 min 57 s
